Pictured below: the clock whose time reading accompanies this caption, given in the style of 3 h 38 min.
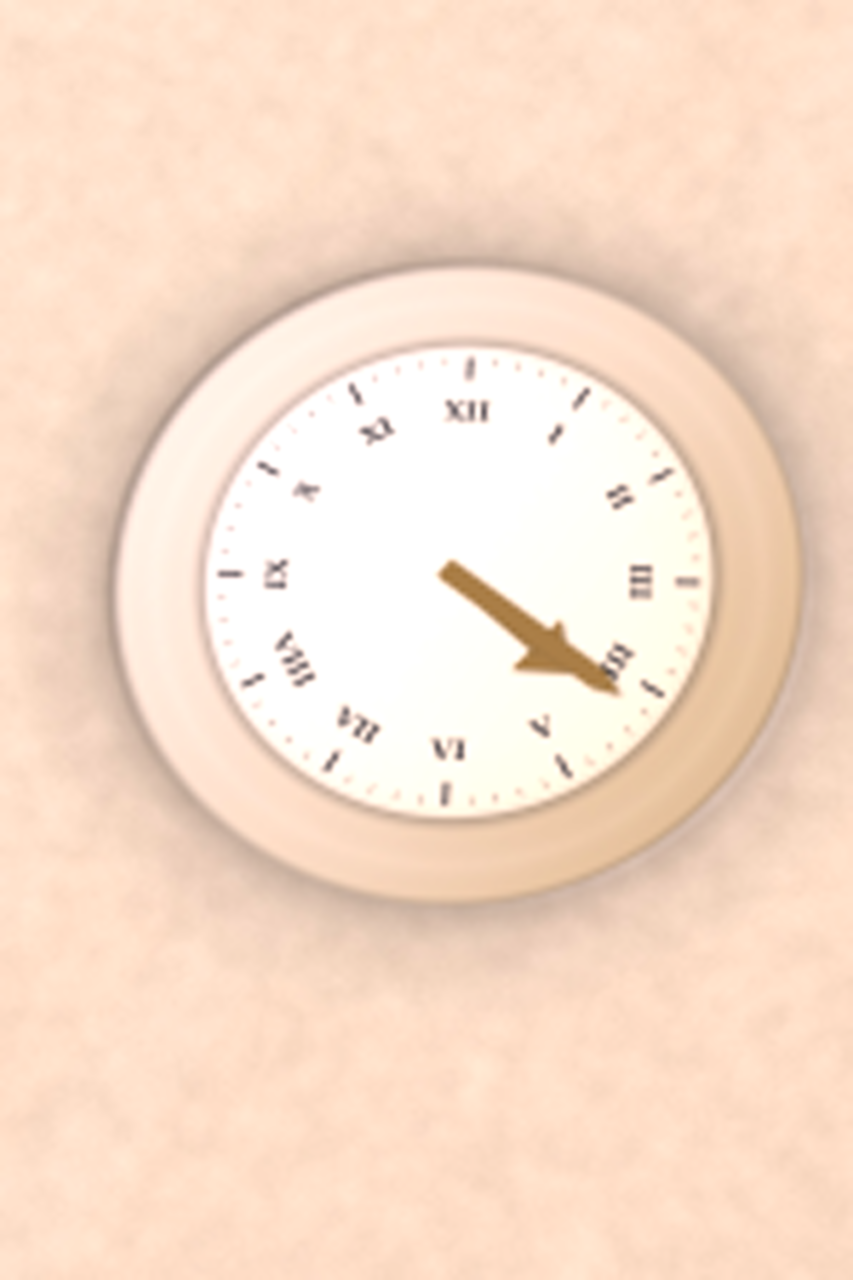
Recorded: 4 h 21 min
